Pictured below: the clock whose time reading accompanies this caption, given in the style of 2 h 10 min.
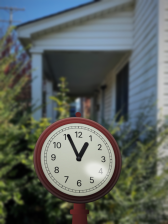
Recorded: 12 h 56 min
